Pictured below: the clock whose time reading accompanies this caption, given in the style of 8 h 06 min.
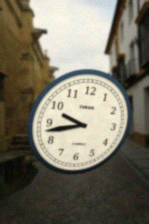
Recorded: 9 h 43 min
